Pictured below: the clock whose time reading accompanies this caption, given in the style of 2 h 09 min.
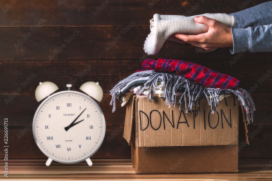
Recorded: 2 h 07 min
